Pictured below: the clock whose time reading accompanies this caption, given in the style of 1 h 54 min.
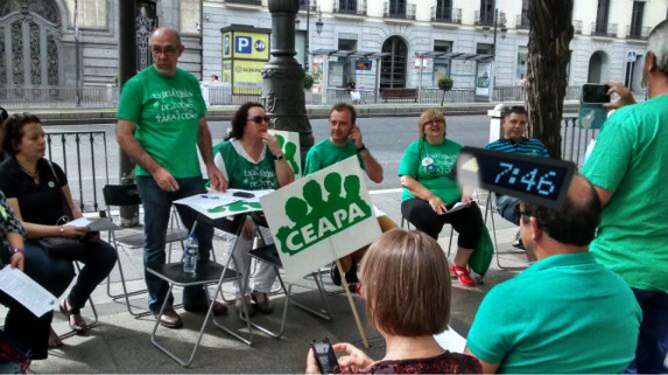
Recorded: 7 h 46 min
